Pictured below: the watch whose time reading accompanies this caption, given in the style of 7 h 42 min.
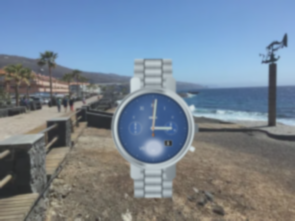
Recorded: 3 h 01 min
